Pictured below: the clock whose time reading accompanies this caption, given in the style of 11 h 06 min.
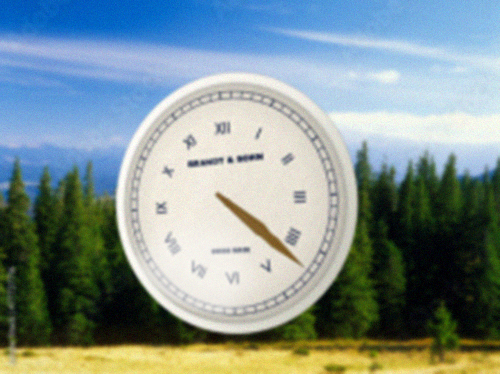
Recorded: 4 h 22 min
